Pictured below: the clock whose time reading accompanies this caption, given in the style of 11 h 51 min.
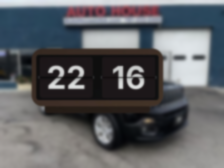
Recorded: 22 h 16 min
